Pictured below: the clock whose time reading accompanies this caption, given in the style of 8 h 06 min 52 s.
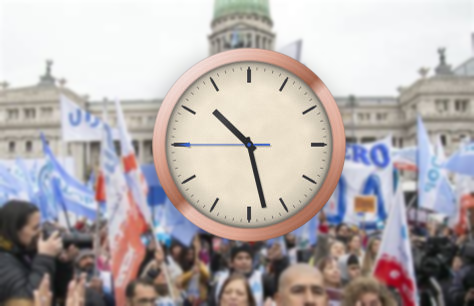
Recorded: 10 h 27 min 45 s
